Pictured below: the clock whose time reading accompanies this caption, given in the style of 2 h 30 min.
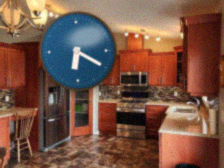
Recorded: 6 h 20 min
